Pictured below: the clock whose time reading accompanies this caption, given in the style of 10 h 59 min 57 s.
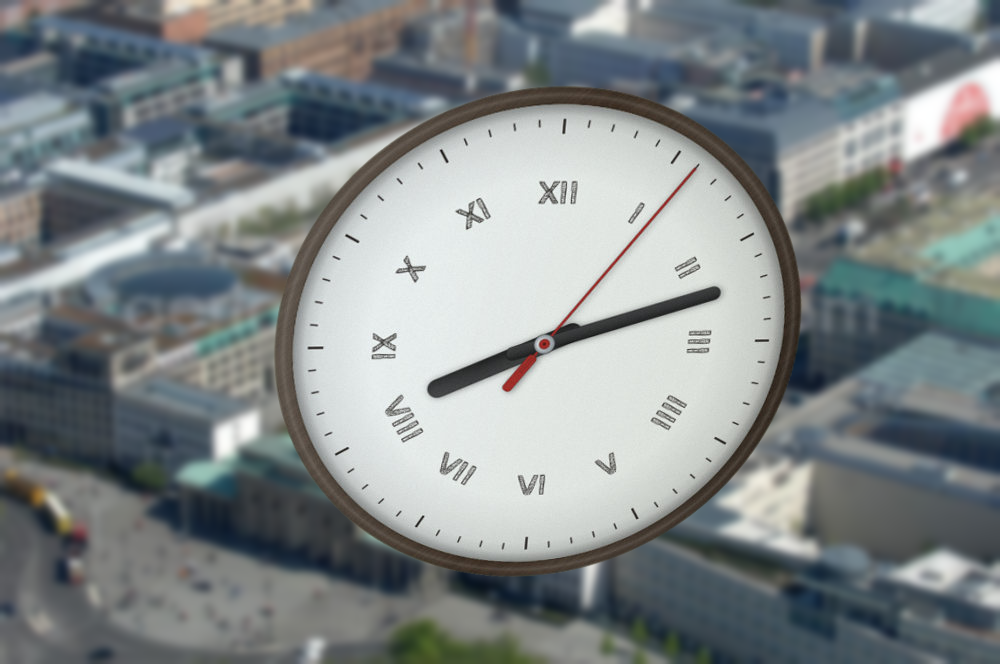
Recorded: 8 h 12 min 06 s
